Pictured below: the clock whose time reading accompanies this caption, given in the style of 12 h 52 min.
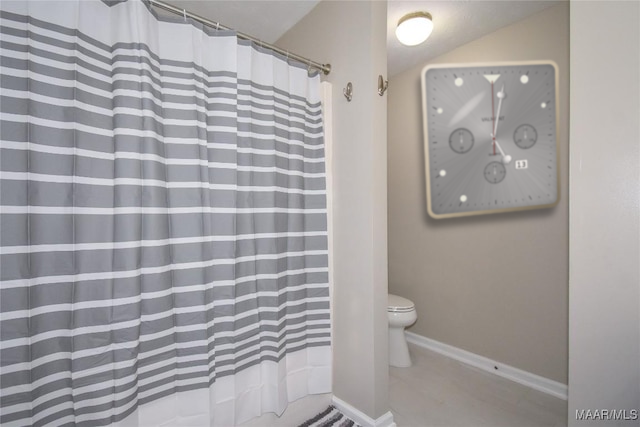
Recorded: 5 h 02 min
